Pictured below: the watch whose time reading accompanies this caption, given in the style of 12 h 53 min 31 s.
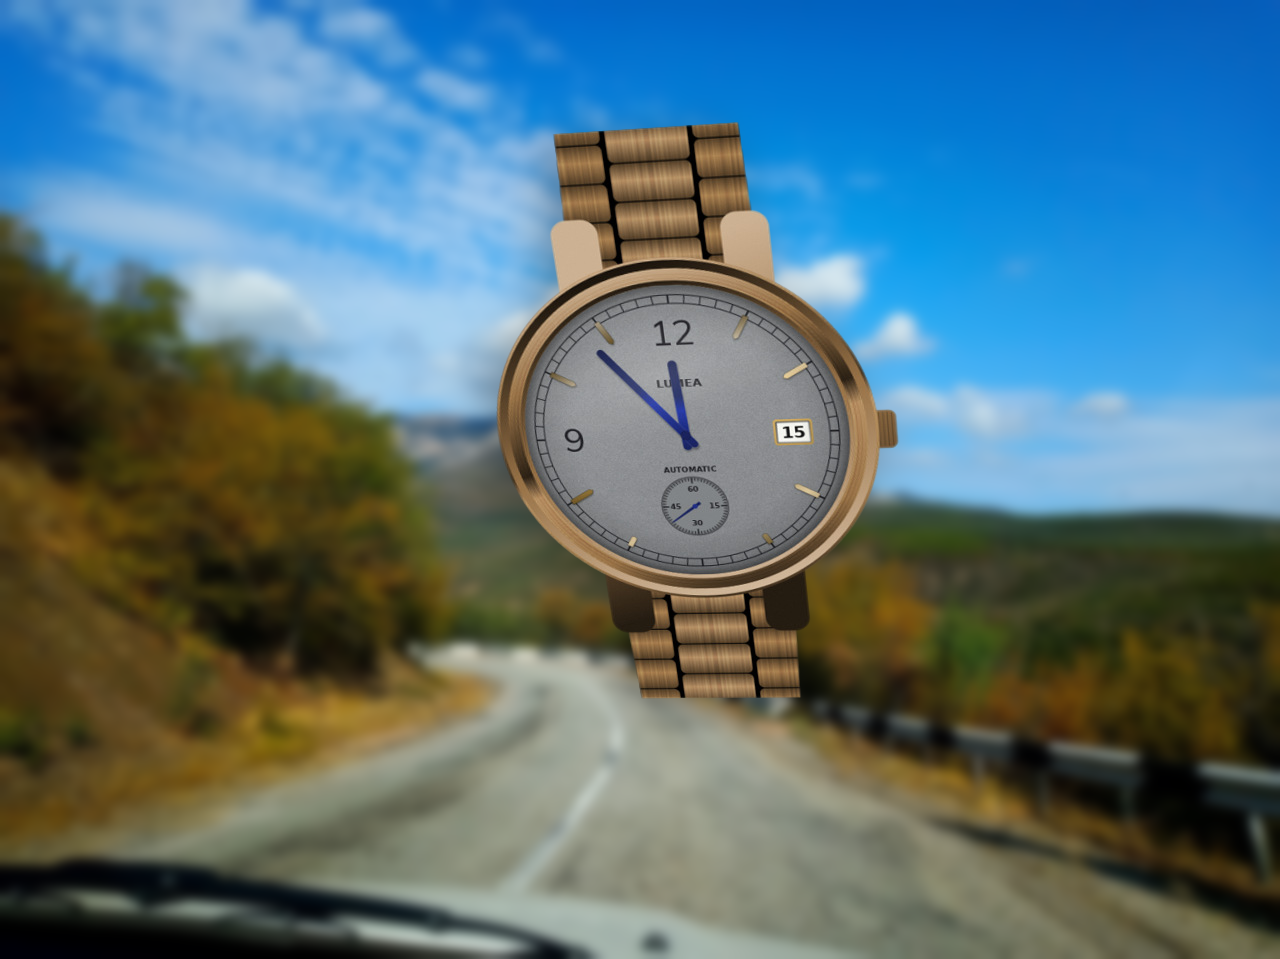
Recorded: 11 h 53 min 39 s
